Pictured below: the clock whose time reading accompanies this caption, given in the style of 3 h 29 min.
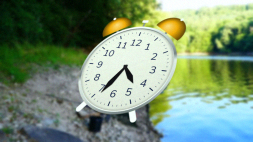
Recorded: 4 h 34 min
